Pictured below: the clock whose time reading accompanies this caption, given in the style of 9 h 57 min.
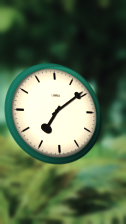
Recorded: 7 h 09 min
